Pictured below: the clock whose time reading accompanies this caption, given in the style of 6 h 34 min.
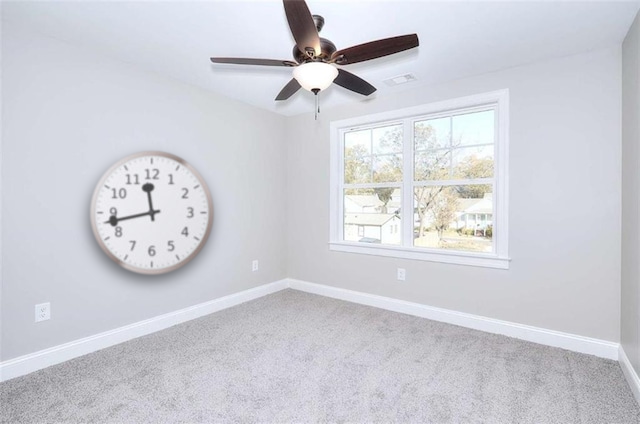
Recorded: 11 h 43 min
